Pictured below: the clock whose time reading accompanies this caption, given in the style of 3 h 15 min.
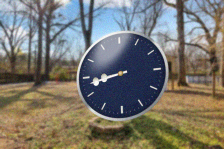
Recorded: 8 h 43 min
